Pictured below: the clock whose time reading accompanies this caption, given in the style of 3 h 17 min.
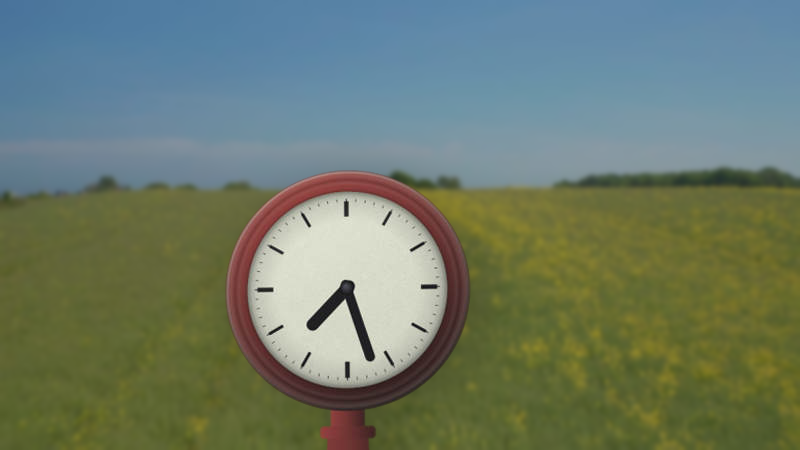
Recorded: 7 h 27 min
